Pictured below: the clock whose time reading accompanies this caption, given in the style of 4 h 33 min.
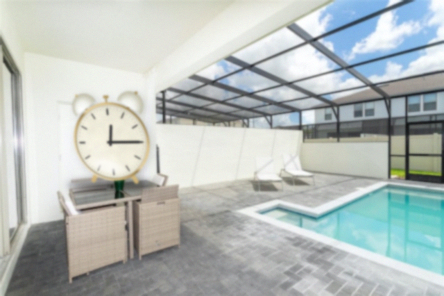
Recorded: 12 h 15 min
